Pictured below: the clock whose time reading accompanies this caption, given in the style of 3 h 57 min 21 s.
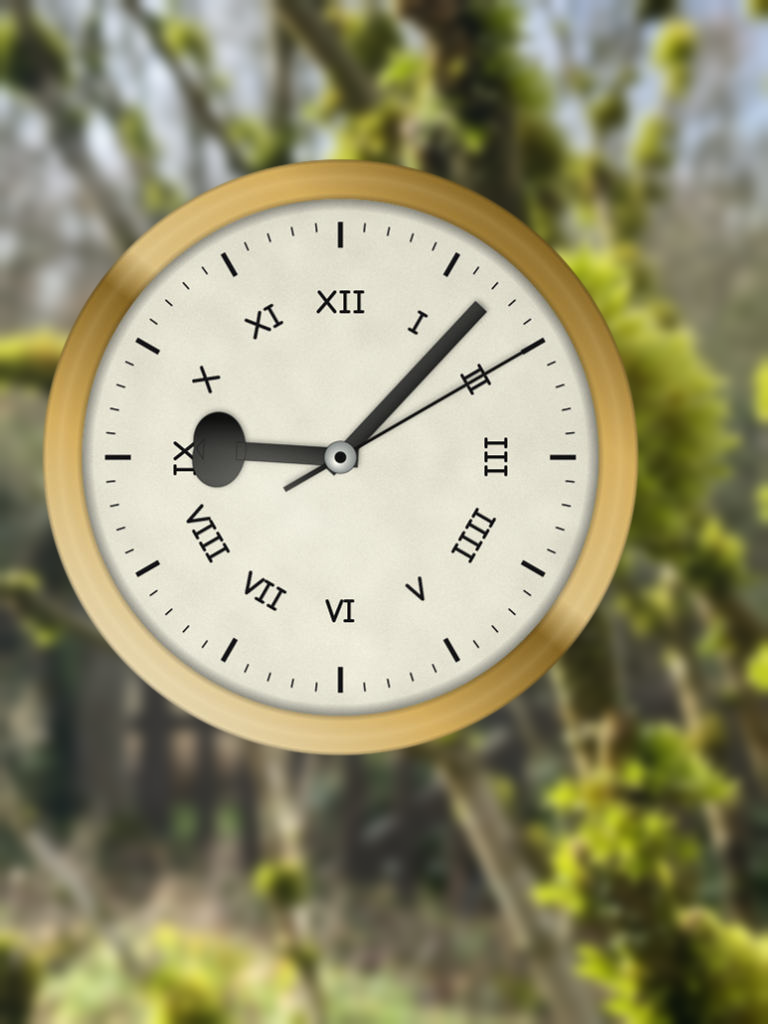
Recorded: 9 h 07 min 10 s
